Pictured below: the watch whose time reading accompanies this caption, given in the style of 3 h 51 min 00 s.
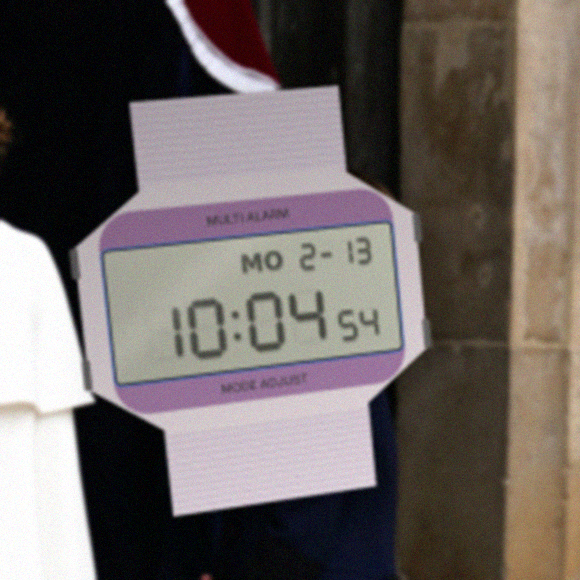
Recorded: 10 h 04 min 54 s
